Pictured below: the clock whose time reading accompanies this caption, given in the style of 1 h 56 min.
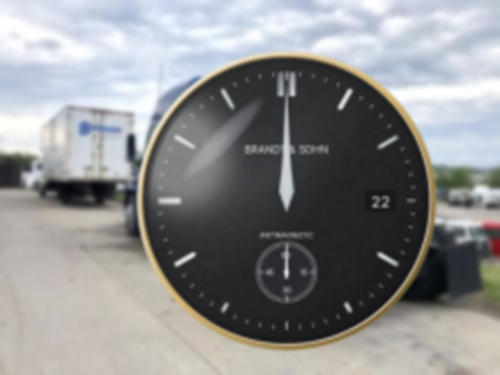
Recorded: 12 h 00 min
